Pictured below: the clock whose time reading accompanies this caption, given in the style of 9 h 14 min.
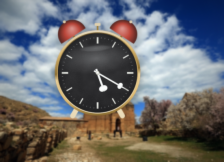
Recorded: 5 h 20 min
